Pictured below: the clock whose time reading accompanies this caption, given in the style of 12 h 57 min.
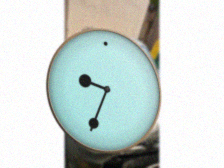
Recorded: 9 h 34 min
